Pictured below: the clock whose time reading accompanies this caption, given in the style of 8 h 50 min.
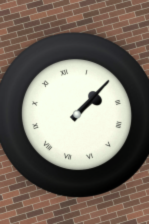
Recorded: 2 h 10 min
